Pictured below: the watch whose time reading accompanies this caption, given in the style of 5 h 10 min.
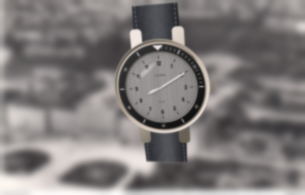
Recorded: 8 h 10 min
